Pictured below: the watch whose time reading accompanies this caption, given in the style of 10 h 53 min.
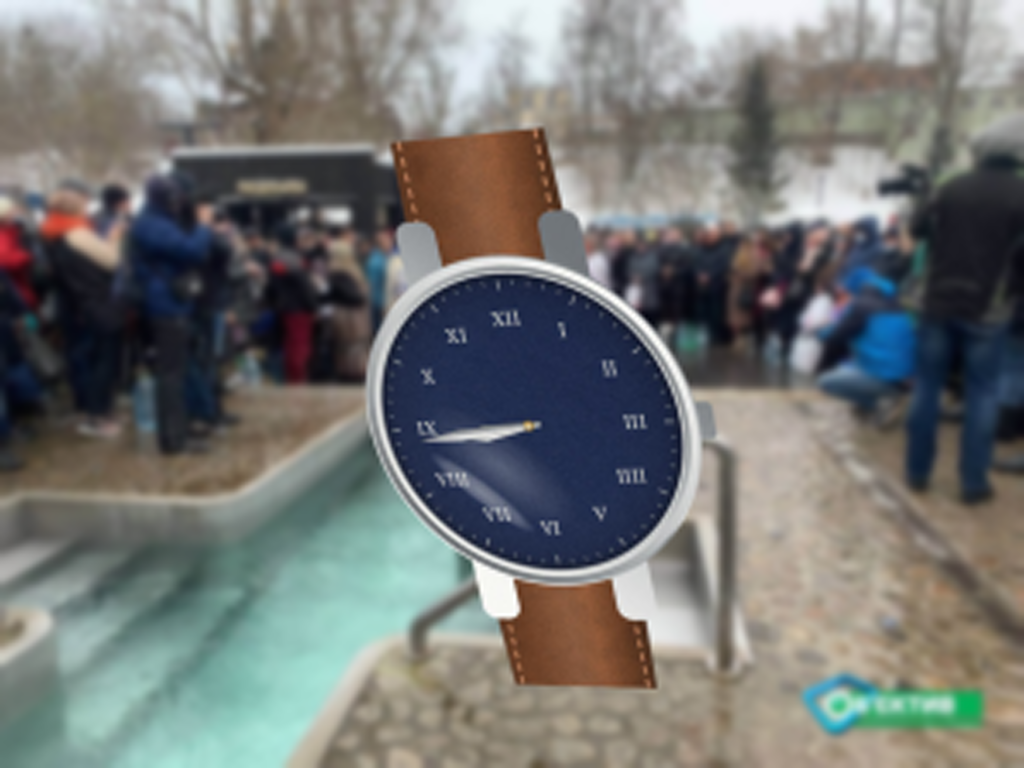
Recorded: 8 h 44 min
